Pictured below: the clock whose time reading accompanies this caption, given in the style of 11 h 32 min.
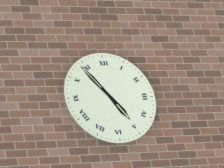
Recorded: 4 h 54 min
